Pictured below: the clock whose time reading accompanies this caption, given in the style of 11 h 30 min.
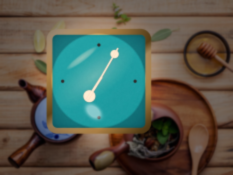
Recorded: 7 h 05 min
